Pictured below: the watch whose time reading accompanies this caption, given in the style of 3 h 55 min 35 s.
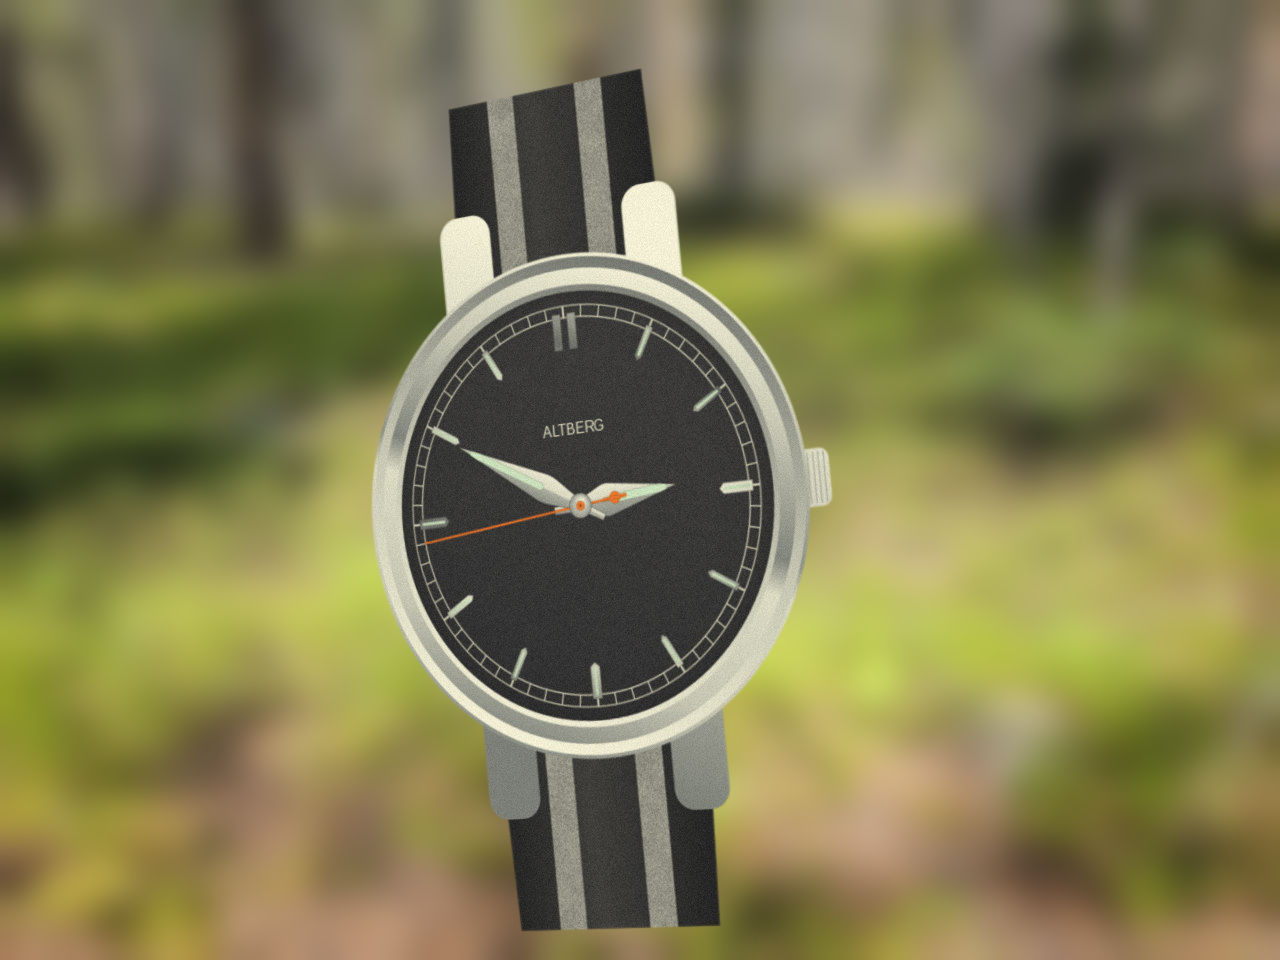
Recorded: 2 h 49 min 44 s
